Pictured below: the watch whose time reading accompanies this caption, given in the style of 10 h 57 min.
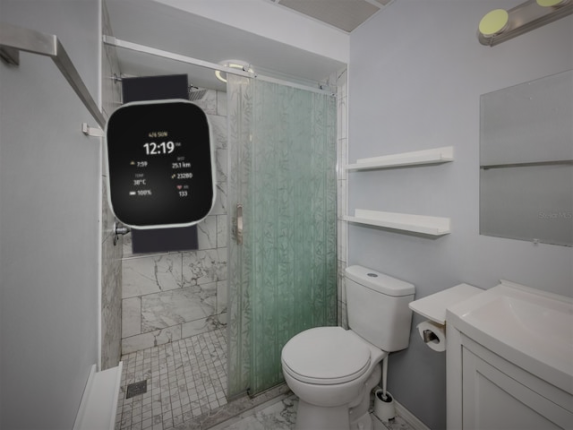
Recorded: 12 h 19 min
